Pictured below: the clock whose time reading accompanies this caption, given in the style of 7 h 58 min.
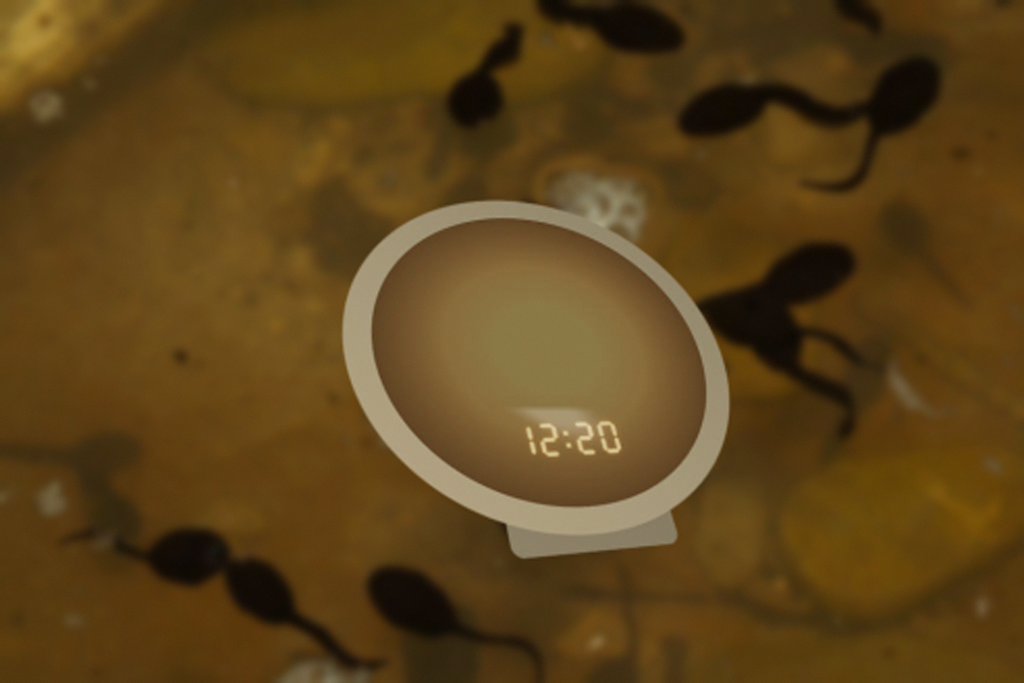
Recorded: 12 h 20 min
